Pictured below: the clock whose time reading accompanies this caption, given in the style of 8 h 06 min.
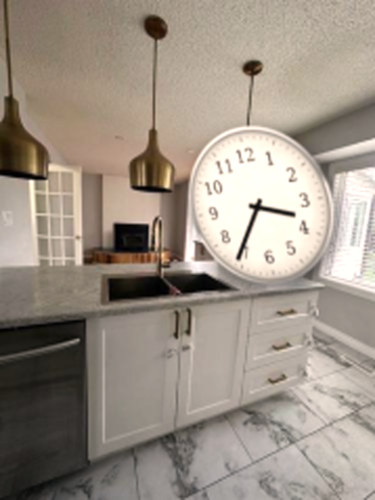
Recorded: 3 h 36 min
